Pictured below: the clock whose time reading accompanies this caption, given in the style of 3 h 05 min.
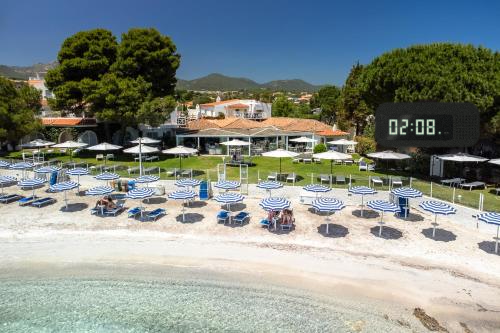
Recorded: 2 h 08 min
